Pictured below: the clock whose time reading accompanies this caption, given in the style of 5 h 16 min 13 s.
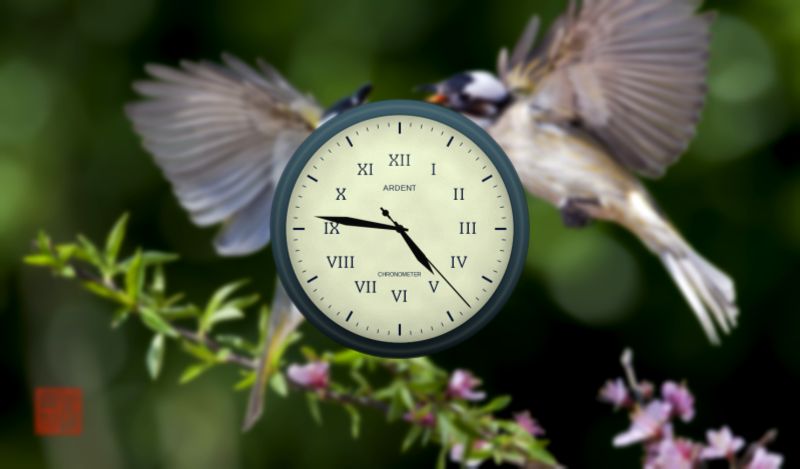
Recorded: 4 h 46 min 23 s
